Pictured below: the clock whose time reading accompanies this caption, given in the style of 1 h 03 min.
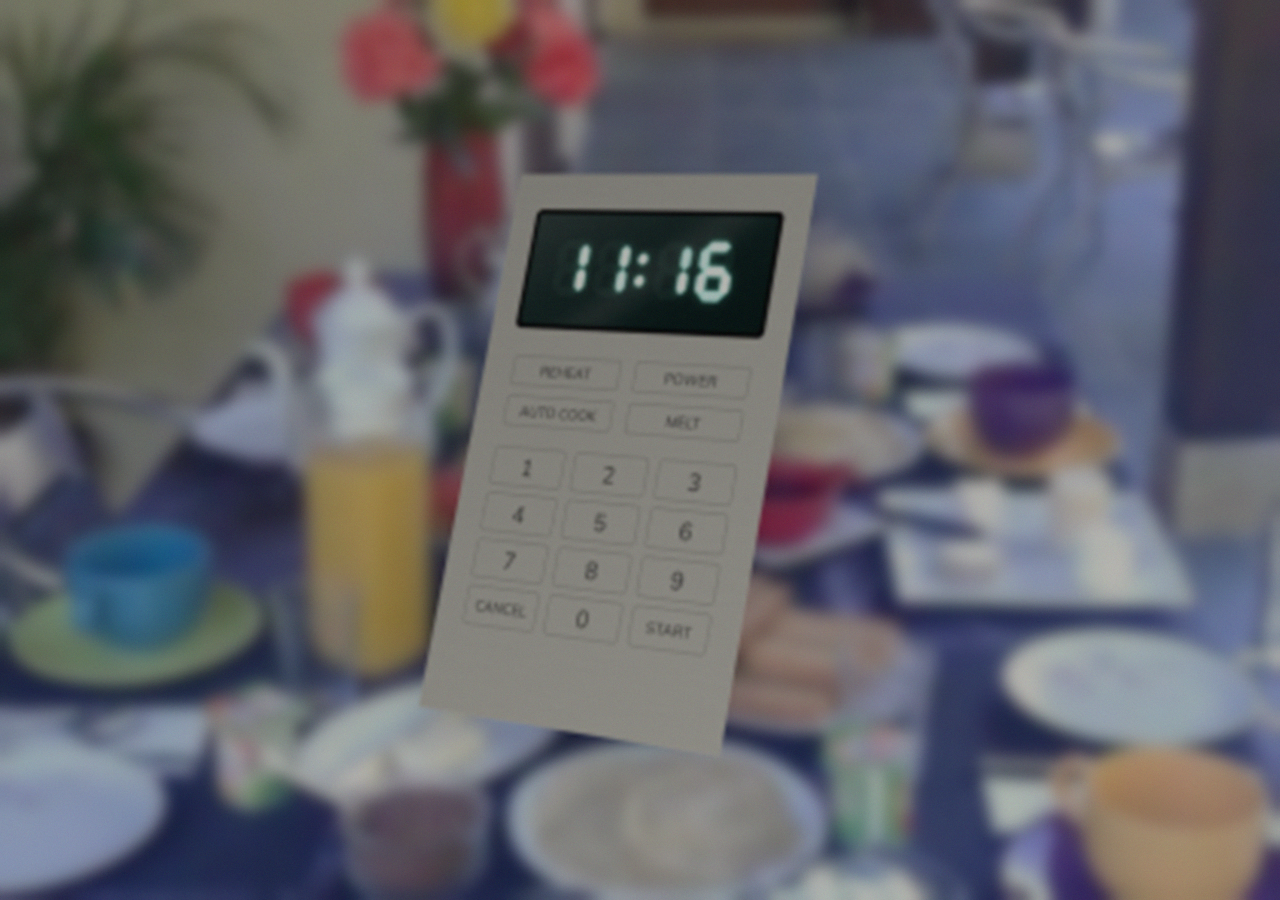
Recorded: 11 h 16 min
